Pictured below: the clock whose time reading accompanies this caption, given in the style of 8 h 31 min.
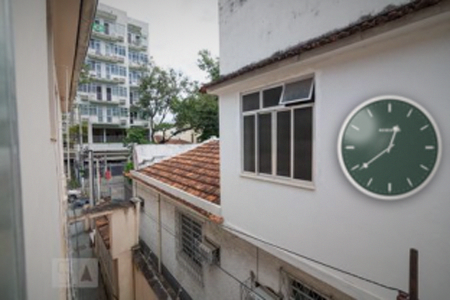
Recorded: 12 h 39 min
